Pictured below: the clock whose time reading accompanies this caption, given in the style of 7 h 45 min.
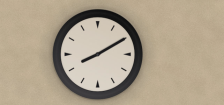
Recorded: 8 h 10 min
